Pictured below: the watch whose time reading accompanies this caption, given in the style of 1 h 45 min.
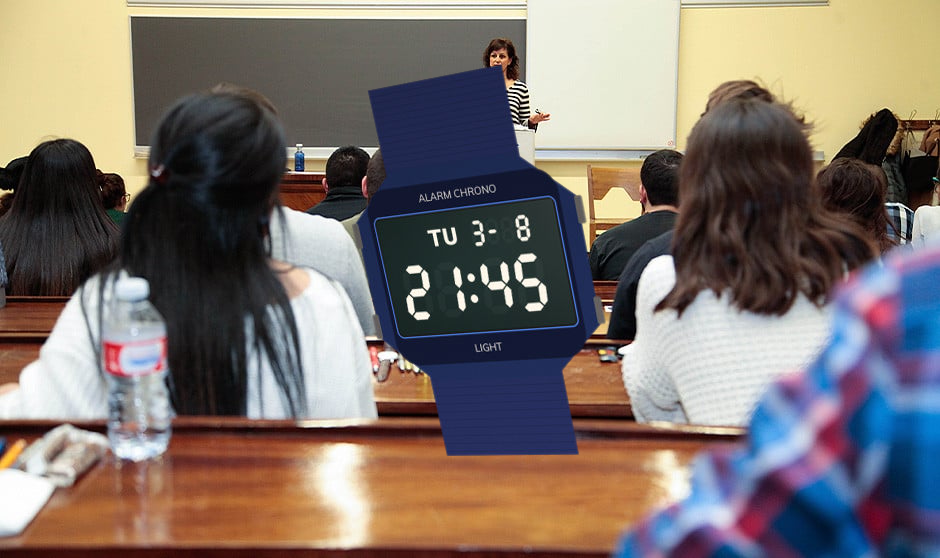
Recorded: 21 h 45 min
